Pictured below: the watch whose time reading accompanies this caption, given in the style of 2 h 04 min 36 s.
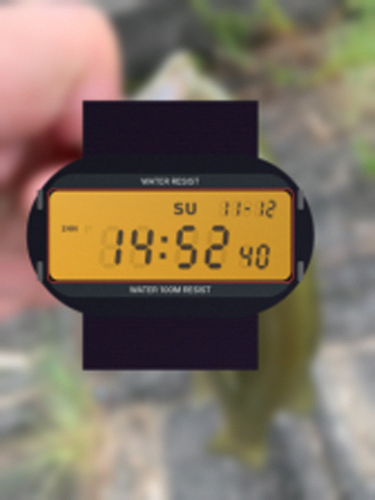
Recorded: 14 h 52 min 40 s
